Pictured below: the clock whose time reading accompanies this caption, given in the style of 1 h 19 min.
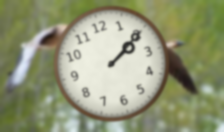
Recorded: 2 h 10 min
